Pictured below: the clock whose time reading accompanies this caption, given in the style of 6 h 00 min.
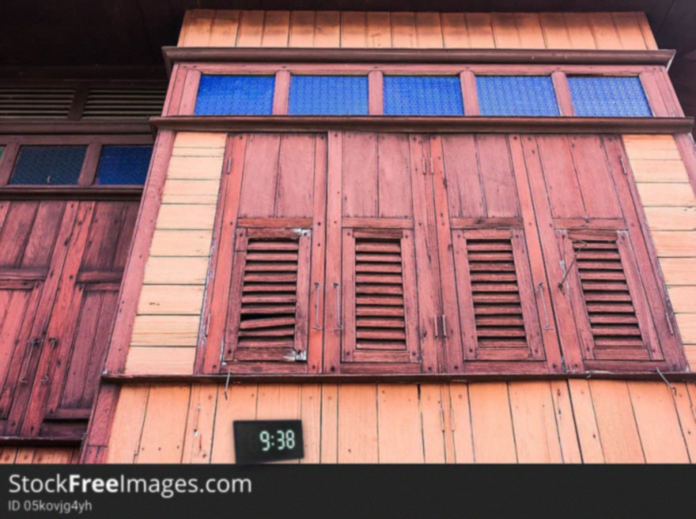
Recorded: 9 h 38 min
